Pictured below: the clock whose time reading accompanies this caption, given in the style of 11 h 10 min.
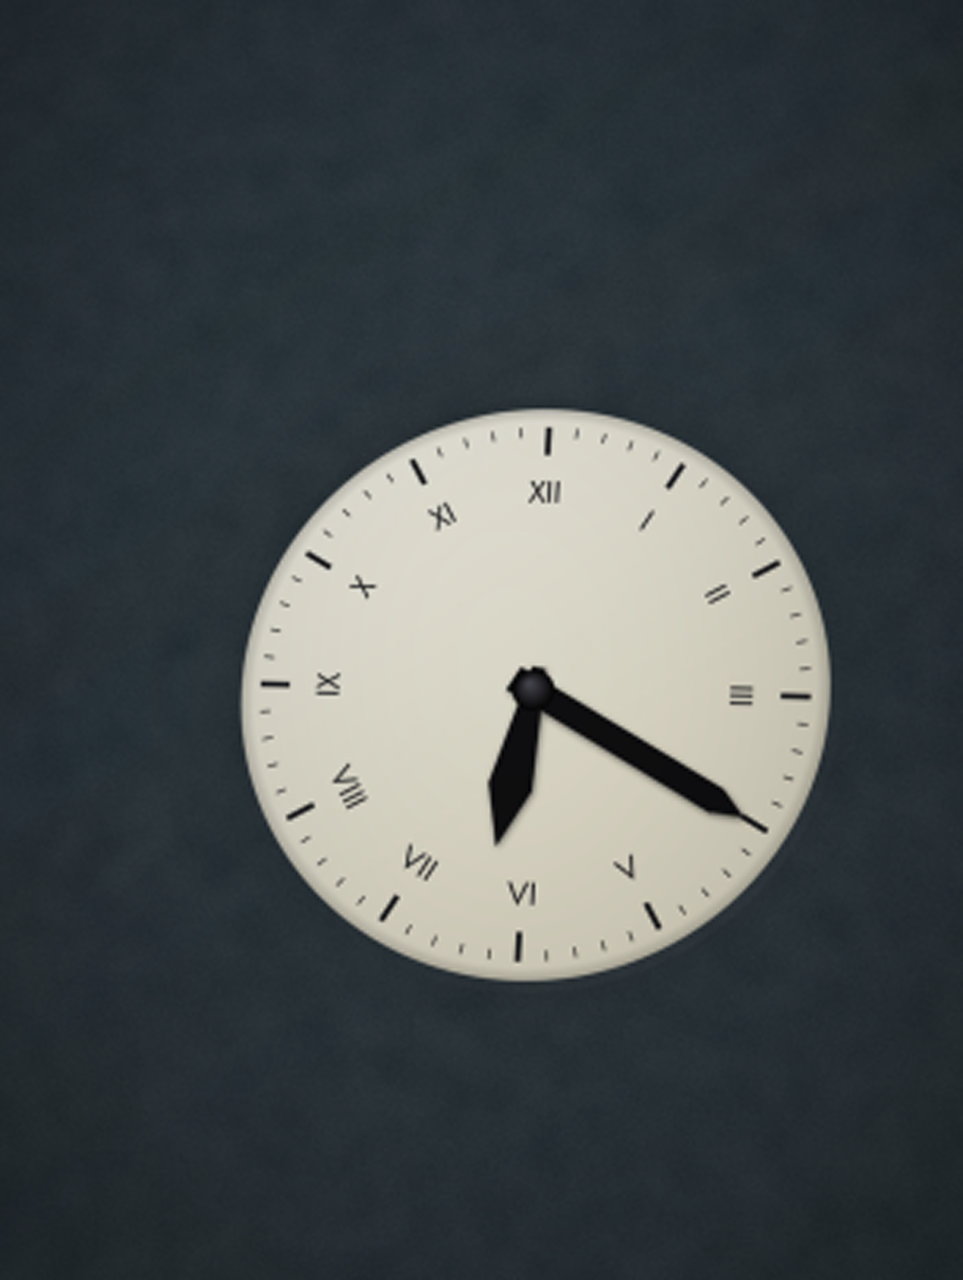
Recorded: 6 h 20 min
